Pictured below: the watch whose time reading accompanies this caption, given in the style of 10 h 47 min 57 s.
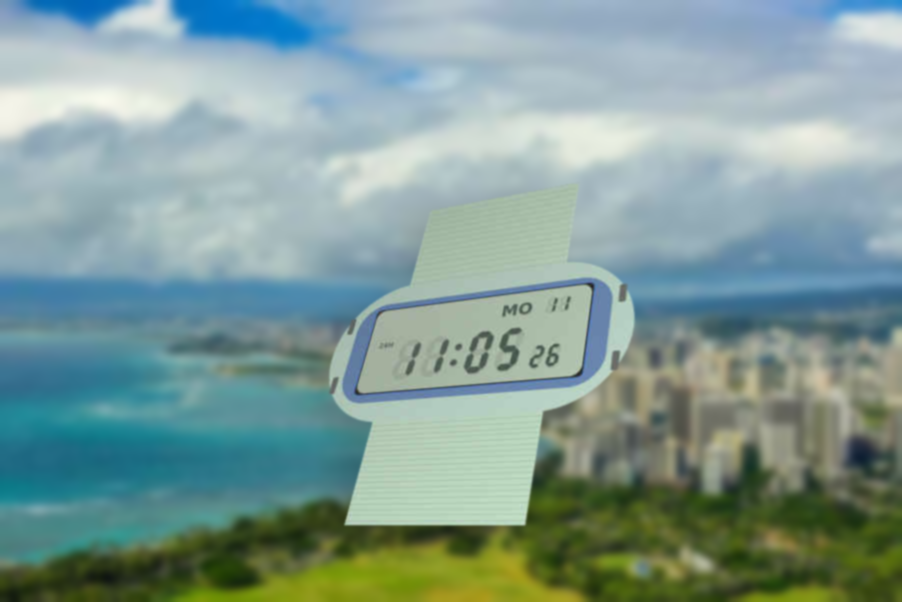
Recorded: 11 h 05 min 26 s
